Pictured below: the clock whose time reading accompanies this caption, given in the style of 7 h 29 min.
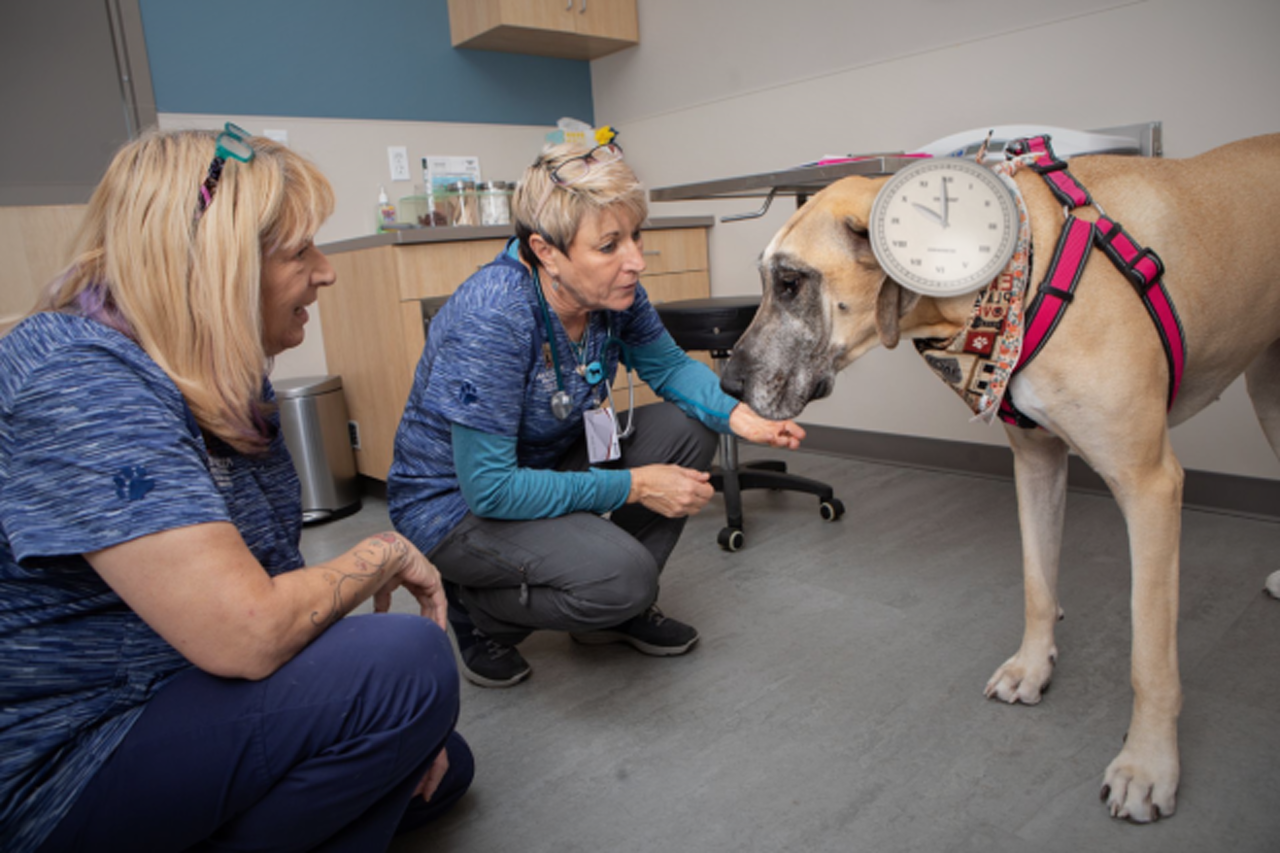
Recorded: 9 h 59 min
